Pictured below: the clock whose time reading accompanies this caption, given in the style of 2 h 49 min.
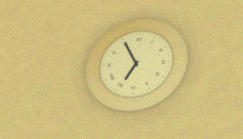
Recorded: 6 h 55 min
